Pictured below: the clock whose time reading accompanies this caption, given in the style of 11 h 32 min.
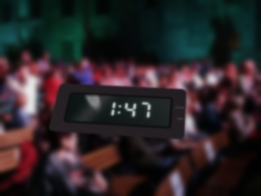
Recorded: 1 h 47 min
